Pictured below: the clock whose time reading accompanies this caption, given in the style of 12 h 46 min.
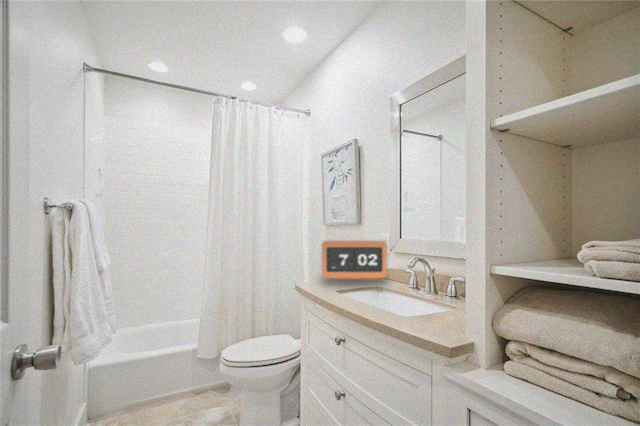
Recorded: 7 h 02 min
